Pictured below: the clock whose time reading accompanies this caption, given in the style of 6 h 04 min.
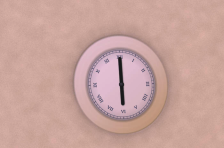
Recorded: 6 h 00 min
